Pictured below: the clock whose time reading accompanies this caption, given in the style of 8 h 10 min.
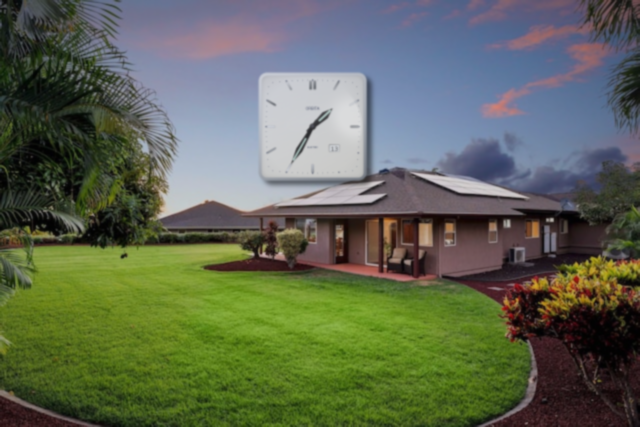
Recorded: 1 h 35 min
